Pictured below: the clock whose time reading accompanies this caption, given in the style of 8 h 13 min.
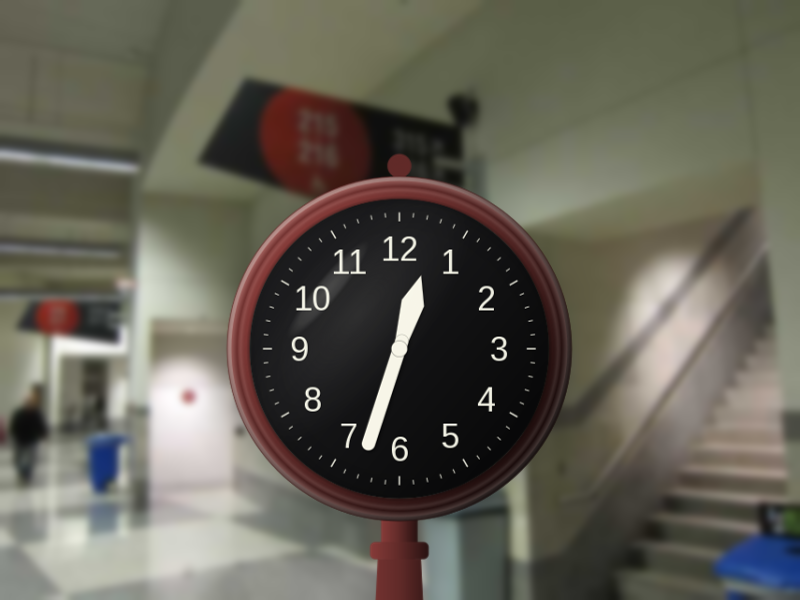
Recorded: 12 h 33 min
